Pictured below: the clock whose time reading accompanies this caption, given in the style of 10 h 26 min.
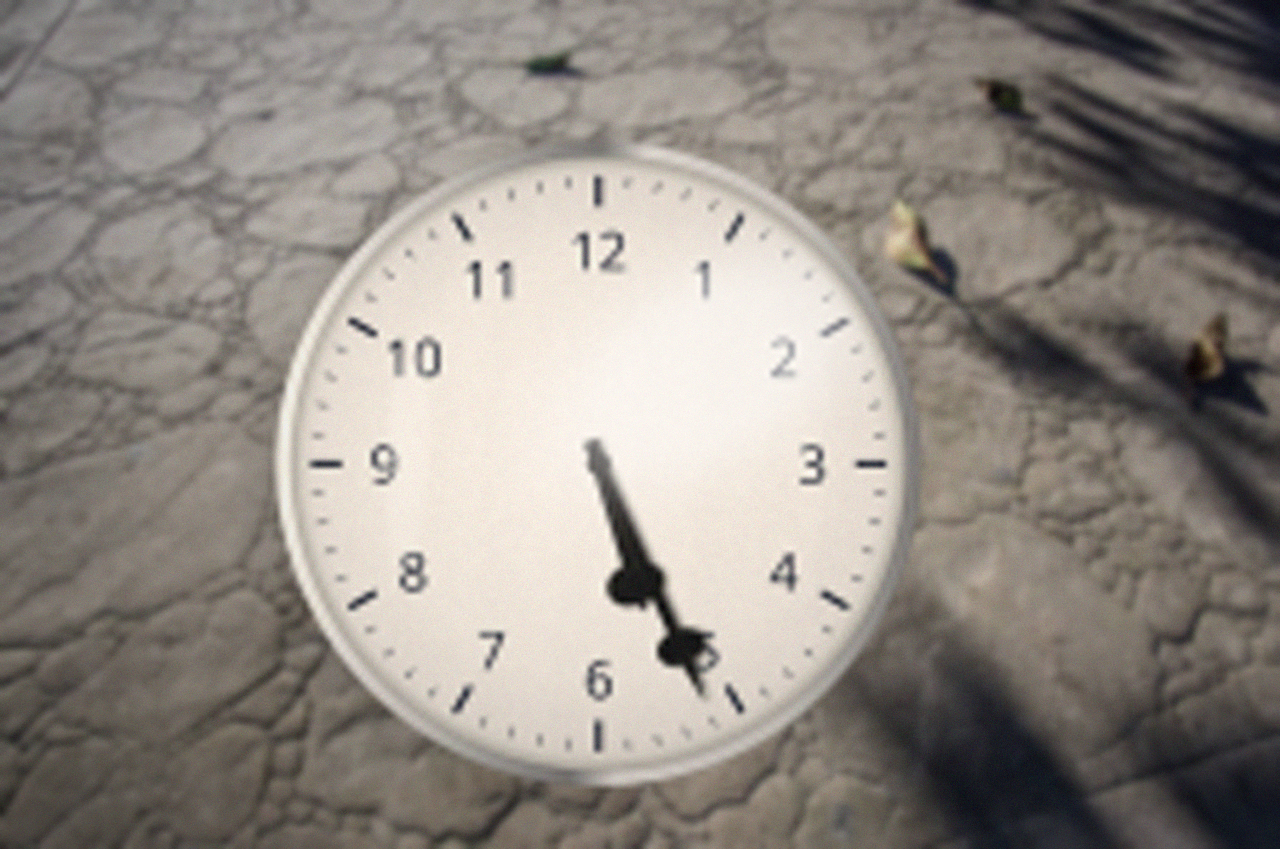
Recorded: 5 h 26 min
